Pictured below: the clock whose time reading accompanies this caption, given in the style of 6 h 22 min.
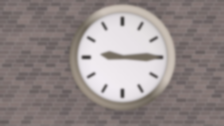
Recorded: 9 h 15 min
